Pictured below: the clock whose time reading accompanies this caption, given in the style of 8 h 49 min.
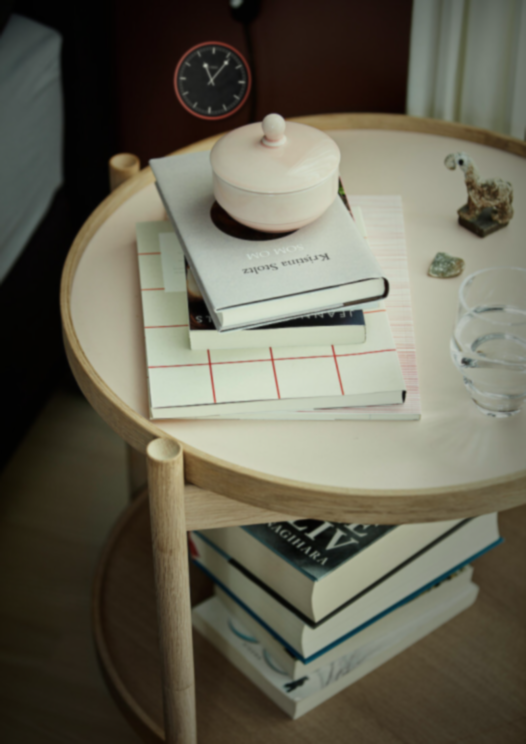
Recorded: 11 h 06 min
